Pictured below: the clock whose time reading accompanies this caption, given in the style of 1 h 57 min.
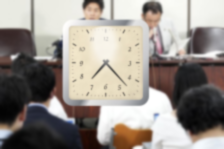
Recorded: 7 h 23 min
